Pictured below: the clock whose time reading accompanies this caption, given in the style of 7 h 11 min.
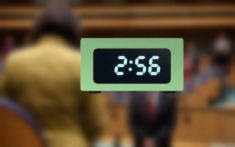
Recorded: 2 h 56 min
